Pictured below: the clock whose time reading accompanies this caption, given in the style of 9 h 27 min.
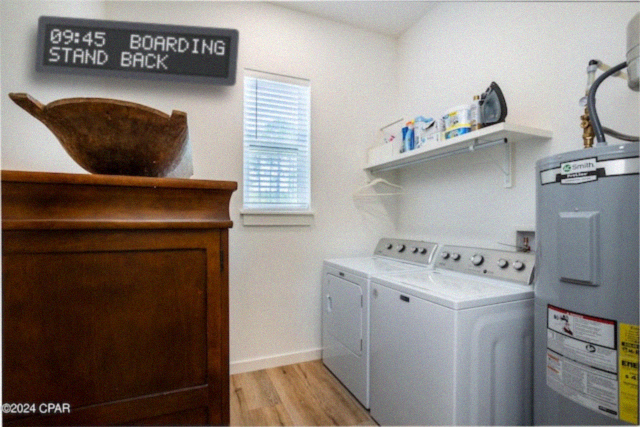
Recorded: 9 h 45 min
